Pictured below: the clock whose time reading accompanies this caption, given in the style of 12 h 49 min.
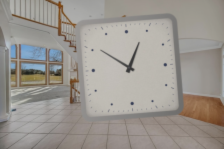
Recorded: 12 h 51 min
